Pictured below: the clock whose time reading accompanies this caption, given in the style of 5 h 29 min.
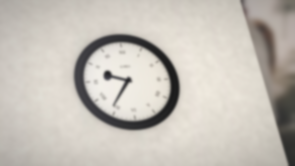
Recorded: 9 h 36 min
